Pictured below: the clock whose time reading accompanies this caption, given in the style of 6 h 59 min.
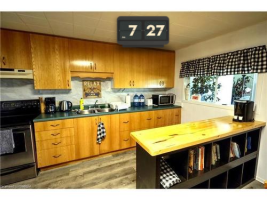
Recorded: 7 h 27 min
